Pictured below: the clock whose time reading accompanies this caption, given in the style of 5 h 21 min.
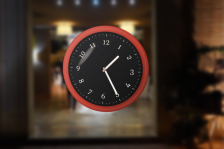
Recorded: 1 h 25 min
